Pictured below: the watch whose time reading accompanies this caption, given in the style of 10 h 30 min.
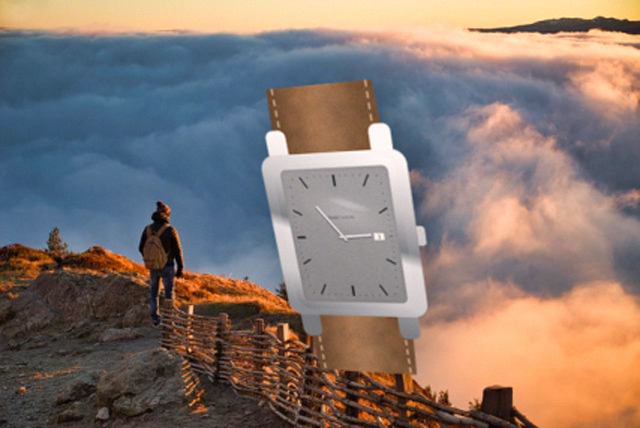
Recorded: 2 h 54 min
